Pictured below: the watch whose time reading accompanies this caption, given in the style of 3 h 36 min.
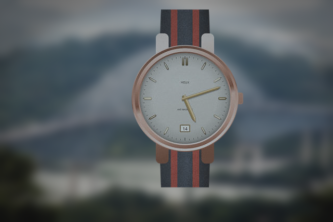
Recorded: 5 h 12 min
